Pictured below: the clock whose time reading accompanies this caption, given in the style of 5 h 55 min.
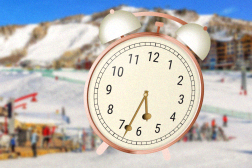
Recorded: 5 h 33 min
